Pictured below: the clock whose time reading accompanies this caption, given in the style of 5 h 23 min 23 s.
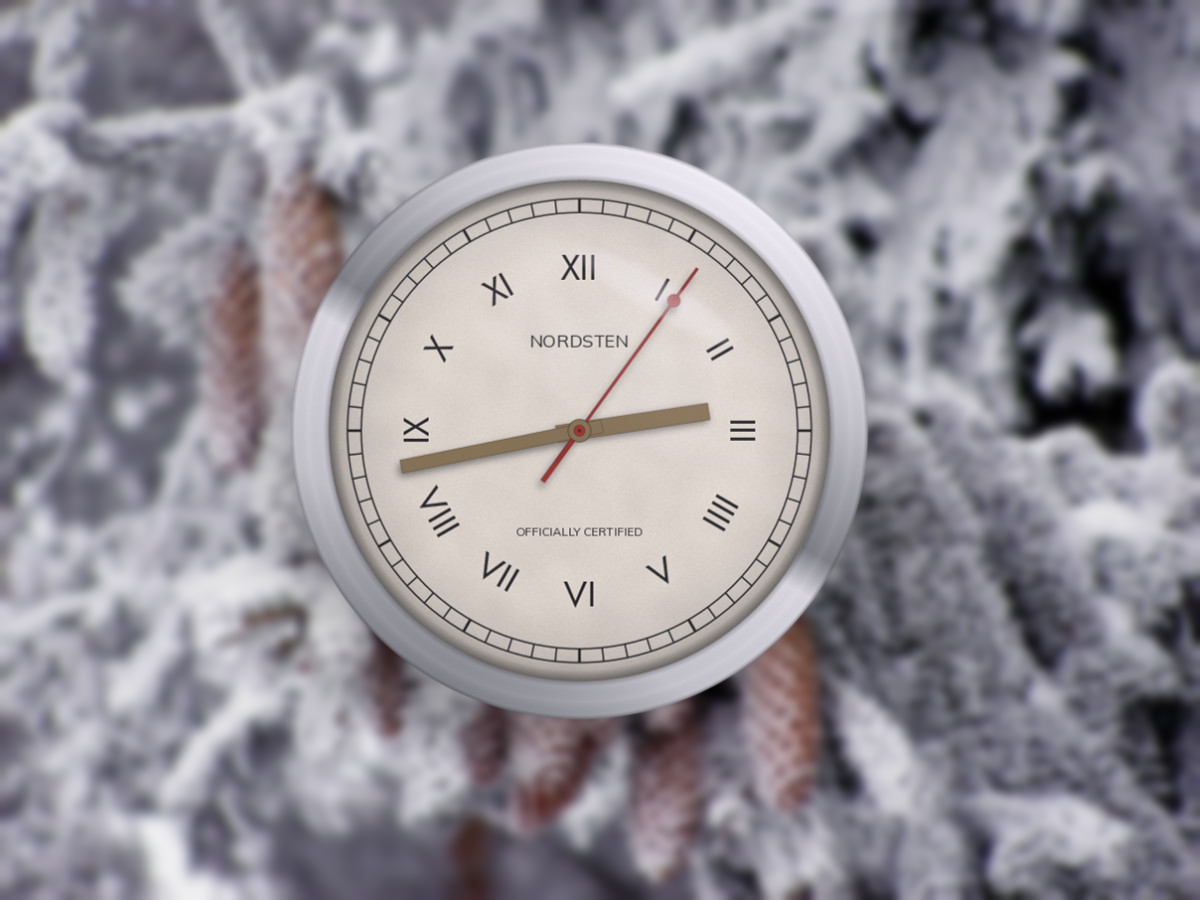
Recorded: 2 h 43 min 06 s
